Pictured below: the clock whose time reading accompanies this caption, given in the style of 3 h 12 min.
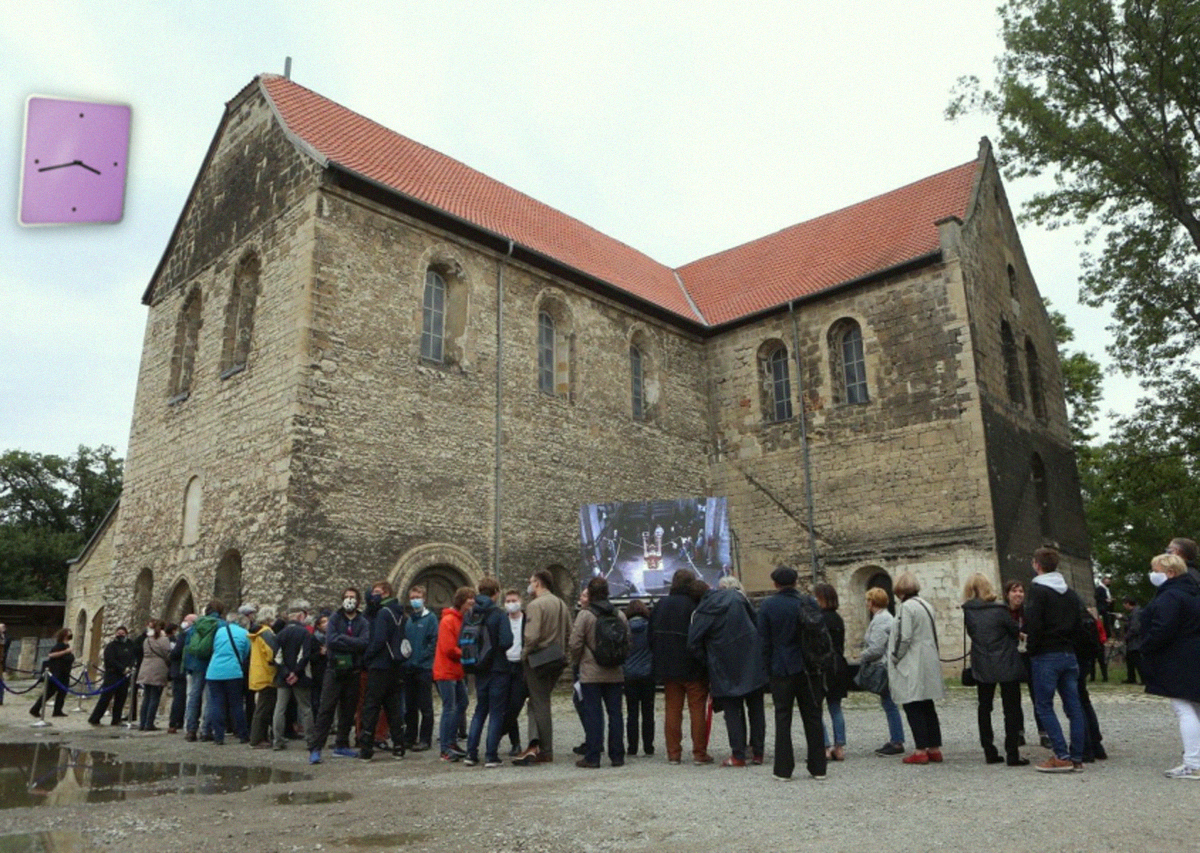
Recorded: 3 h 43 min
